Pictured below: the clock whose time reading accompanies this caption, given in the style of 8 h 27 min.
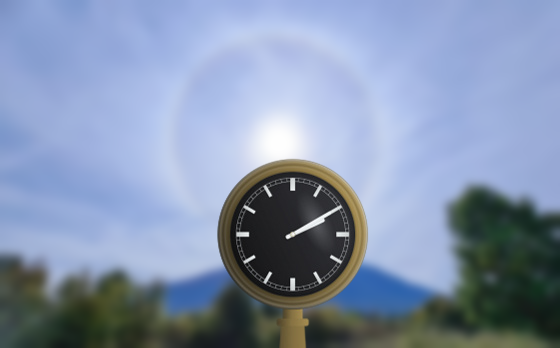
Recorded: 2 h 10 min
